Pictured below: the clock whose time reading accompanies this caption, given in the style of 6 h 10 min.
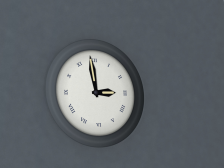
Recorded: 2 h 59 min
